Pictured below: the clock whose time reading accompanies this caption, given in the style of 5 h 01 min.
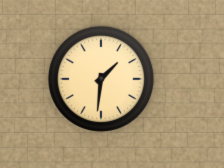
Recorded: 1 h 31 min
